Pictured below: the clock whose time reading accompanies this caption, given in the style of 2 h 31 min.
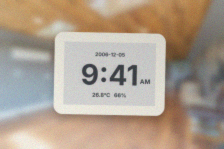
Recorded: 9 h 41 min
